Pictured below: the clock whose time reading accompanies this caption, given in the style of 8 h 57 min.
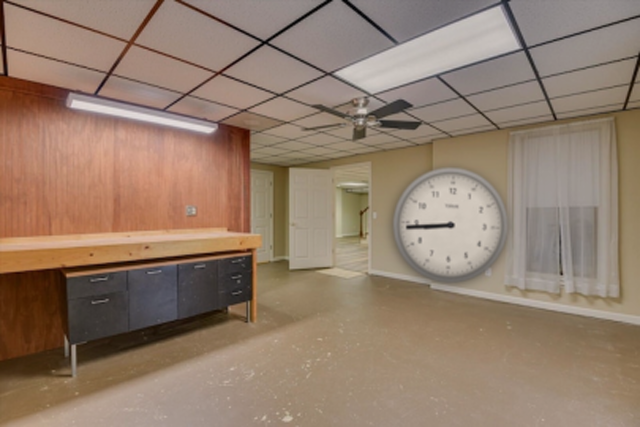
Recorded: 8 h 44 min
